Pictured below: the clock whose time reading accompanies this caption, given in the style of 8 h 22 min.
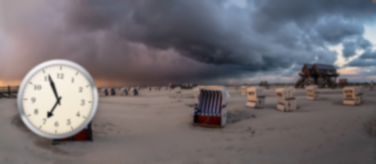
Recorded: 6 h 56 min
